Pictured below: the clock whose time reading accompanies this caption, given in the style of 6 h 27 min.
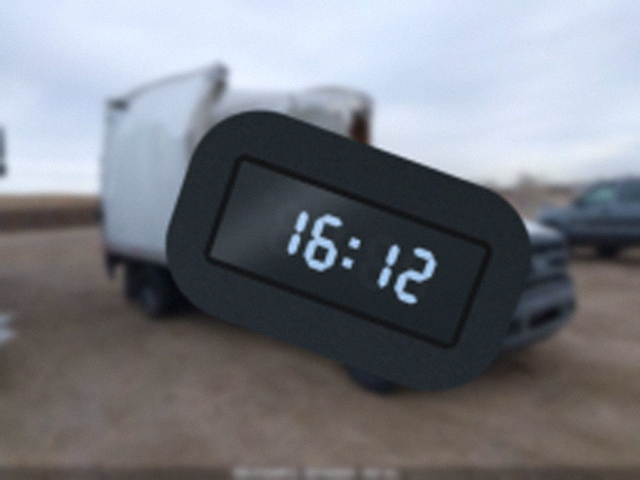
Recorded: 16 h 12 min
